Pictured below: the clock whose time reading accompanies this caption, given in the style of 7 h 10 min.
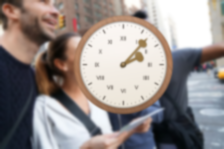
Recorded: 2 h 07 min
